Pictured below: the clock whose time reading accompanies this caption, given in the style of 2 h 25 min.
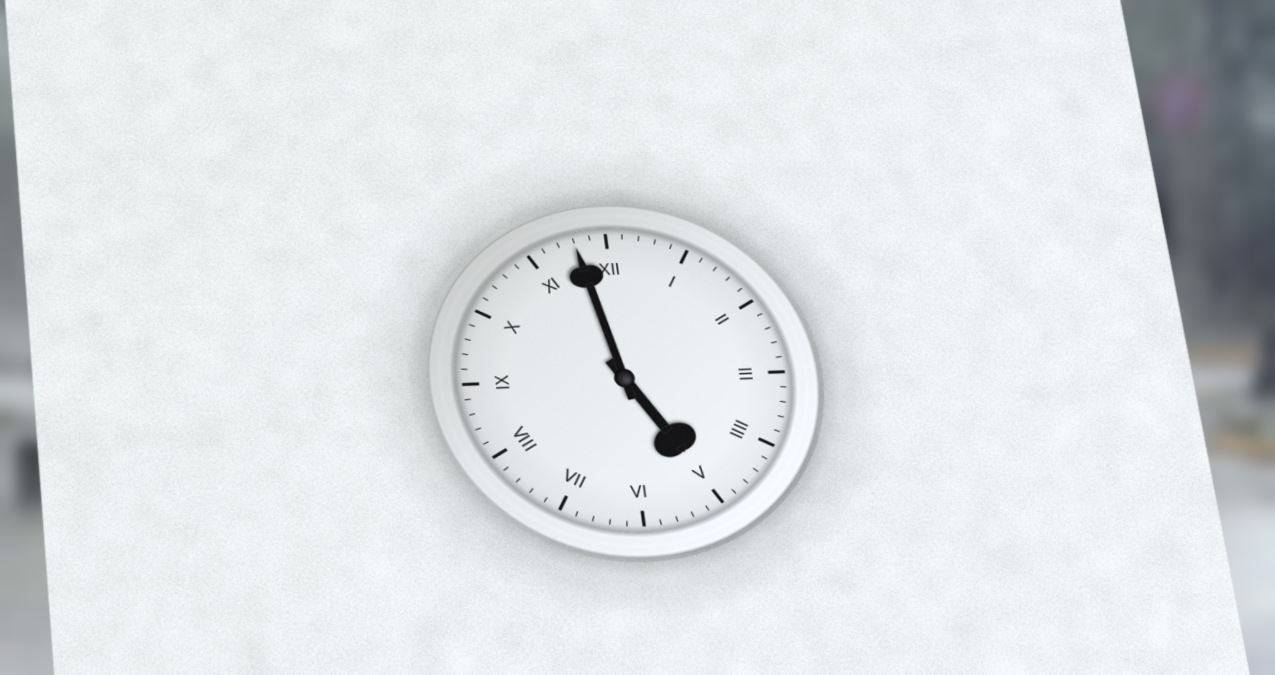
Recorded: 4 h 58 min
